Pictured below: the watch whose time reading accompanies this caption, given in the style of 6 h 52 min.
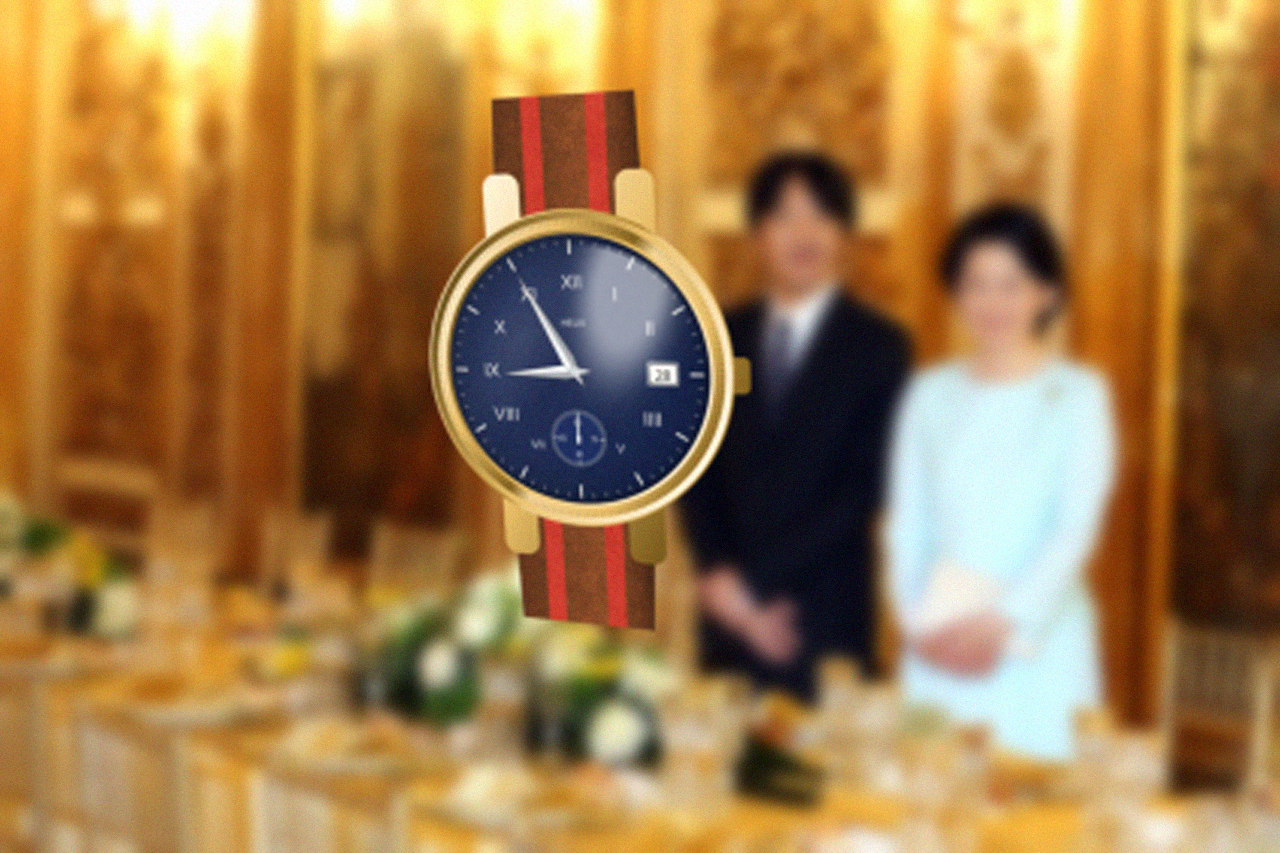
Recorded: 8 h 55 min
